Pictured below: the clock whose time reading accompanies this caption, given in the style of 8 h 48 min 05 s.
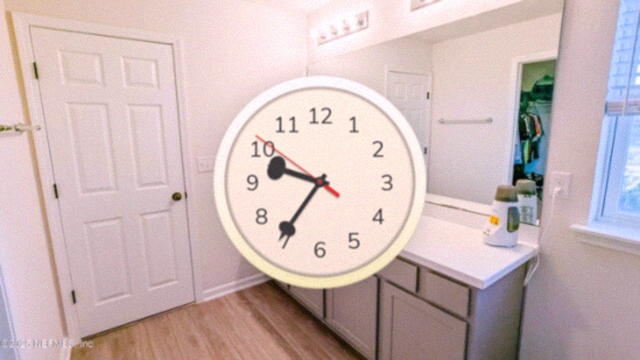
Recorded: 9 h 35 min 51 s
